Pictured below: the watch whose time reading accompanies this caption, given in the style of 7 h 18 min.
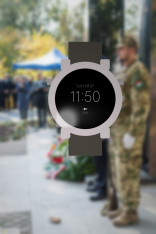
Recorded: 11 h 50 min
